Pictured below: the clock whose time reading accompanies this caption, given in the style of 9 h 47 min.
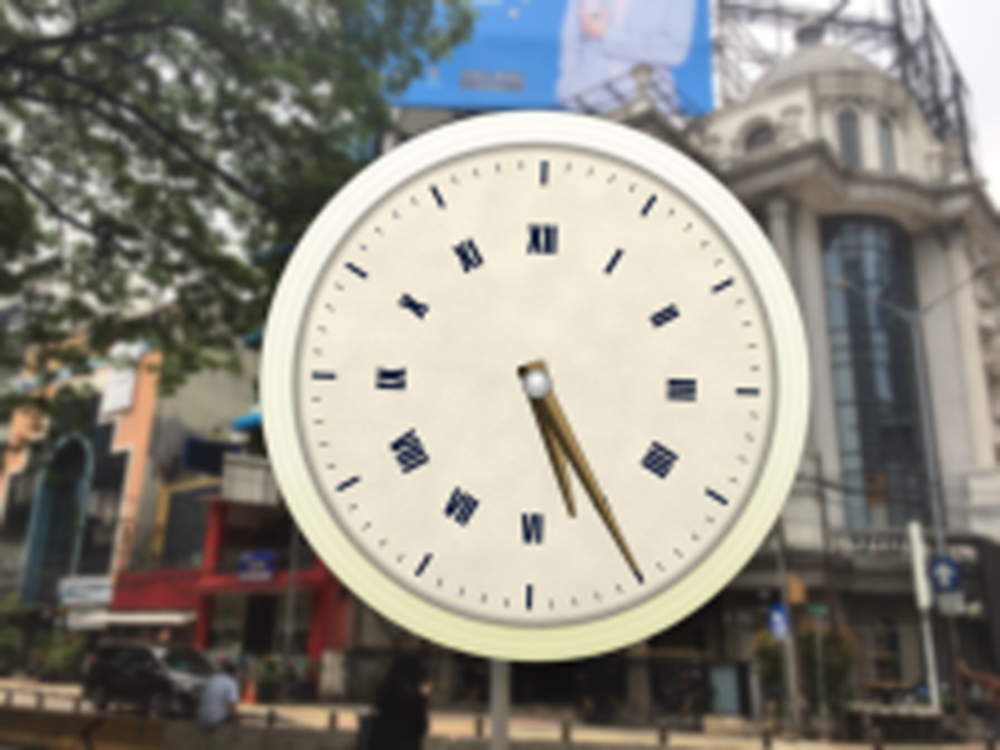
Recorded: 5 h 25 min
